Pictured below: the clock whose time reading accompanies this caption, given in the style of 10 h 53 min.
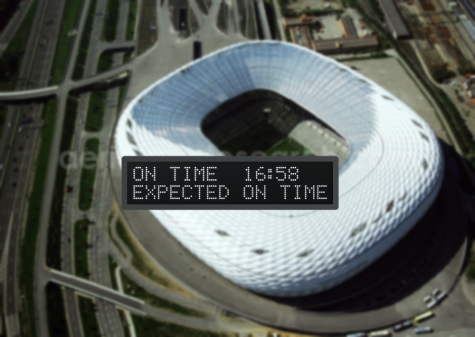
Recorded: 16 h 58 min
